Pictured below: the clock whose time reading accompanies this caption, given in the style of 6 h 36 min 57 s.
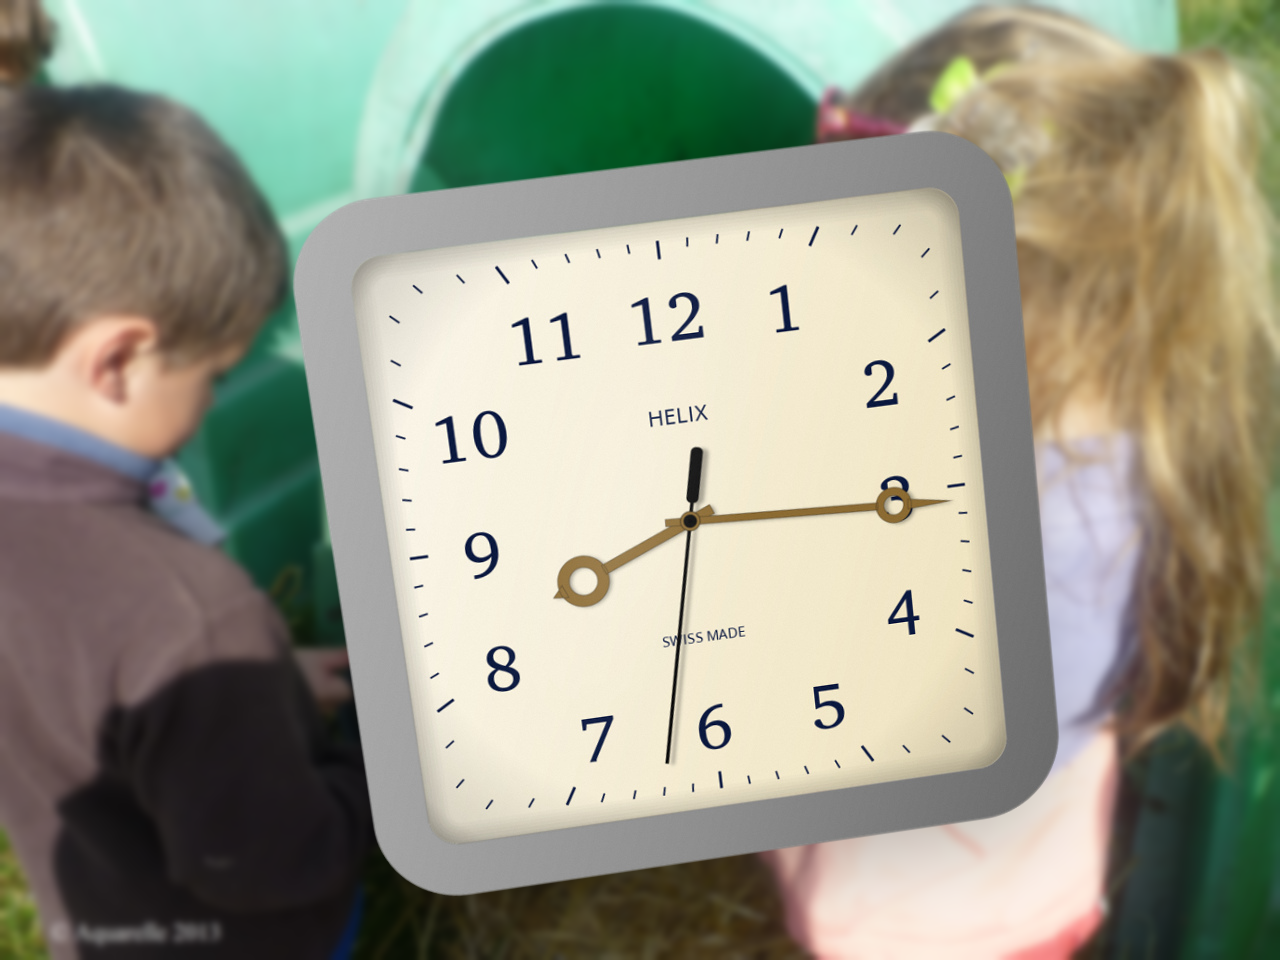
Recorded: 8 h 15 min 32 s
